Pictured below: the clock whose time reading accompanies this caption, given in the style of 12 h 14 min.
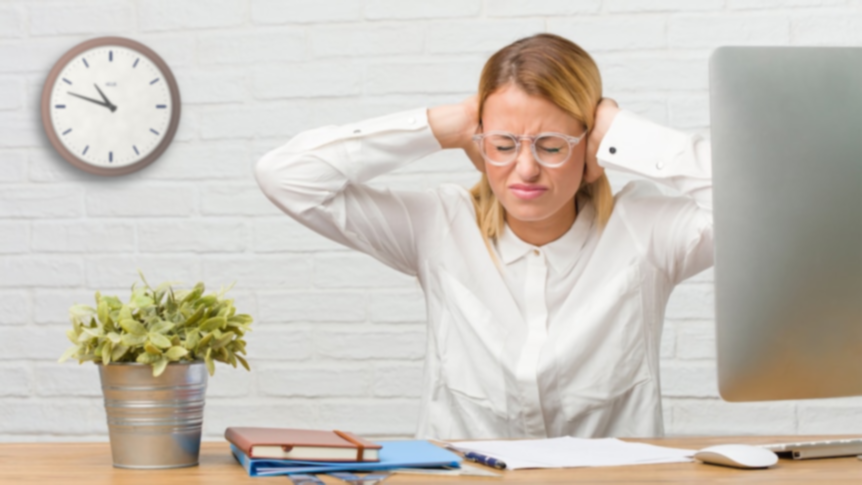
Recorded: 10 h 48 min
